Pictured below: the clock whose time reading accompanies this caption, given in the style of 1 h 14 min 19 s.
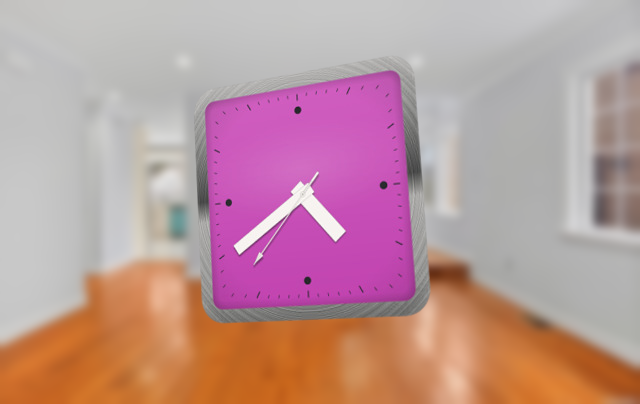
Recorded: 4 h 39 min 37 s
